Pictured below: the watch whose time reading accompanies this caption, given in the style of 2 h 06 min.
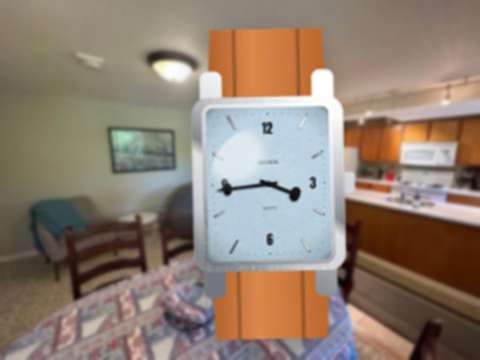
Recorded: 3 h 44 min
